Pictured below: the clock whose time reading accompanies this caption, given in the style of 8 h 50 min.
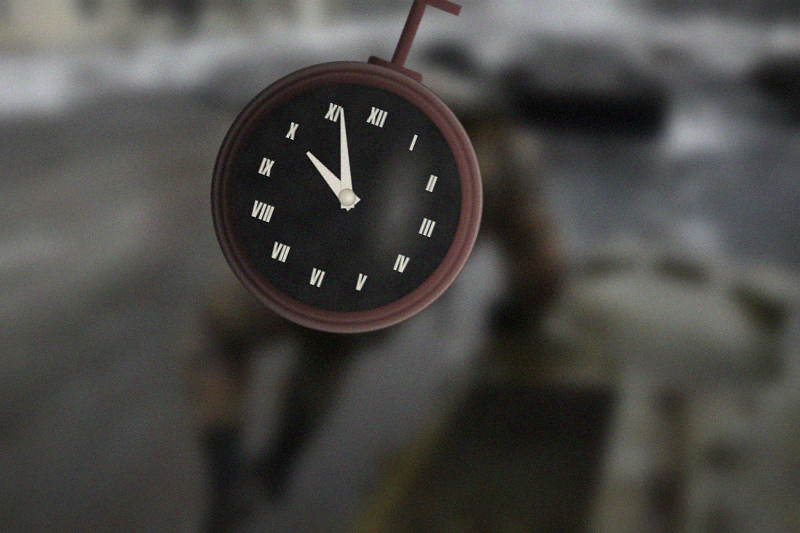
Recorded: 9 h 56 min
